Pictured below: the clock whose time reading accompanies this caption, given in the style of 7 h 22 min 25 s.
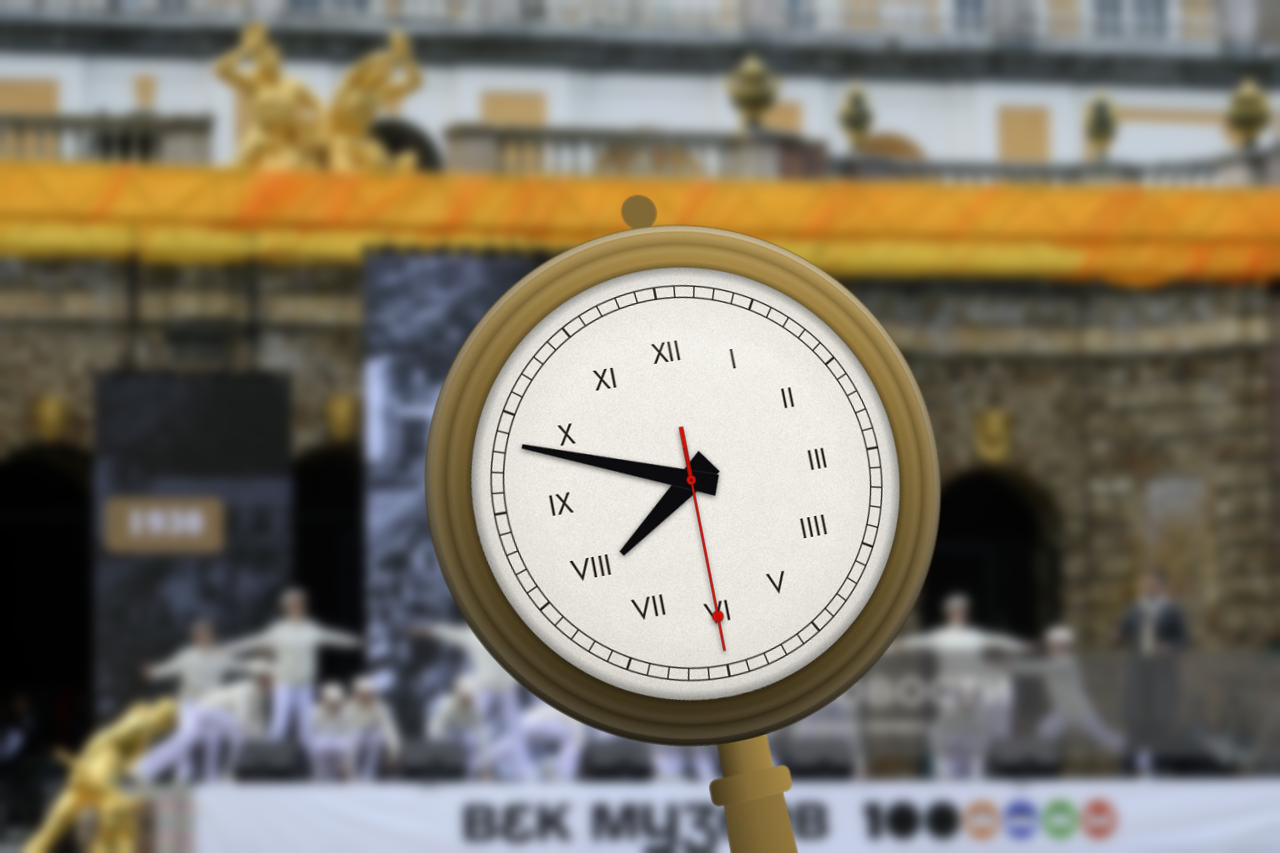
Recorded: 7 h 48 min 30 s
